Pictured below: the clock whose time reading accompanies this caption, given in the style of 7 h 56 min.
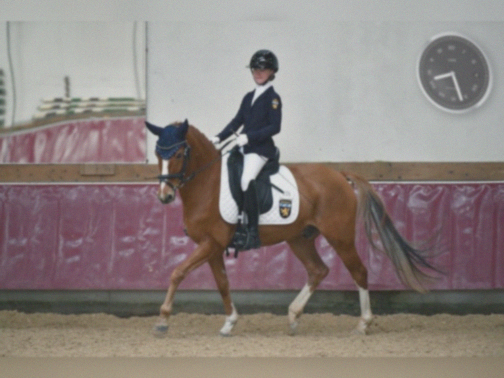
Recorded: 8 h 27 min
